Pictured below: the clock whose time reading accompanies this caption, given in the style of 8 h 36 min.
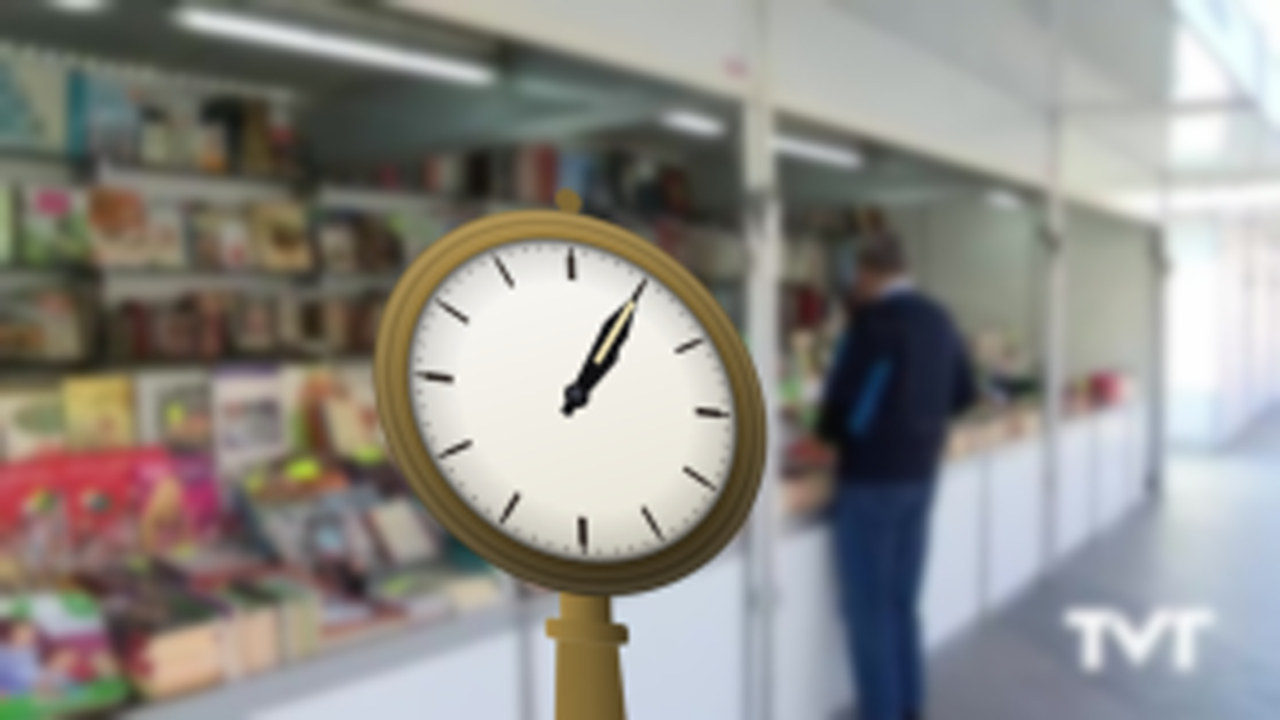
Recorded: 1 h 05 min
